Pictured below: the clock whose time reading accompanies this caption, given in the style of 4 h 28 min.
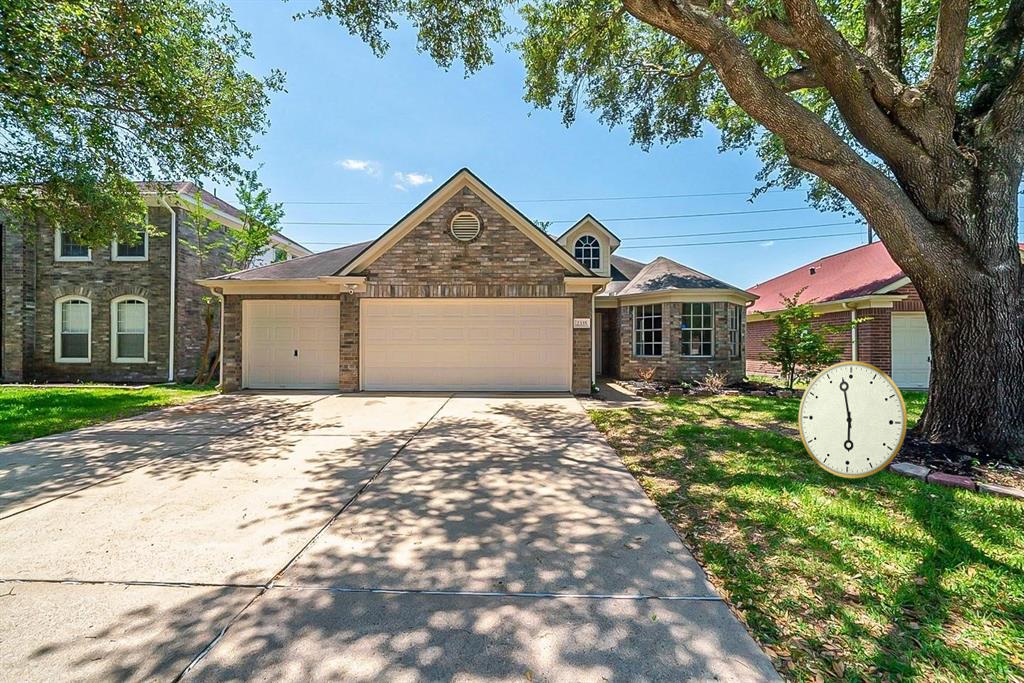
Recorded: 5 h 58 min
